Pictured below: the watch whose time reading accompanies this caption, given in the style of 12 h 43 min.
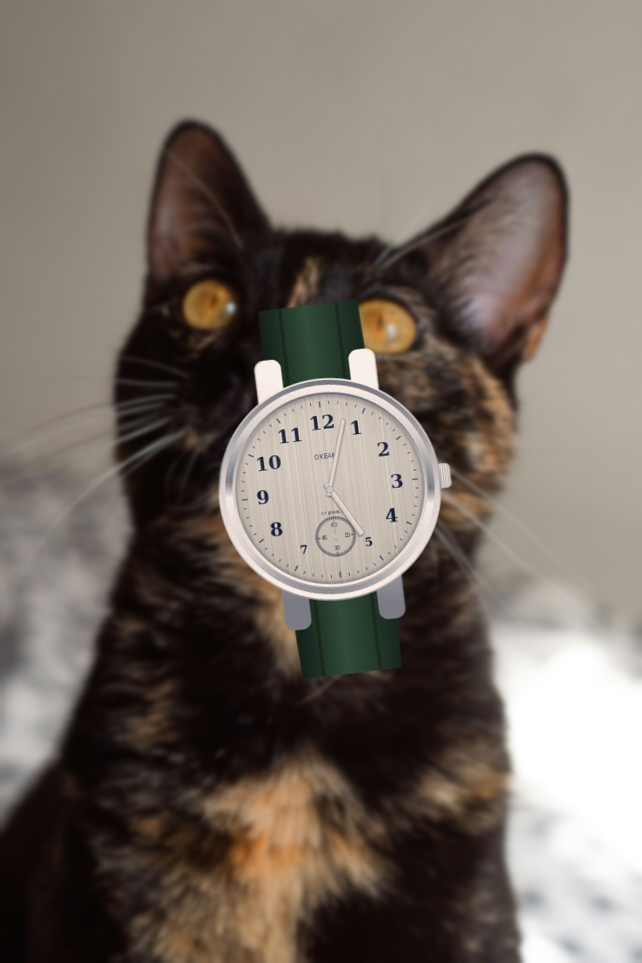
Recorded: 5 h 03 min
